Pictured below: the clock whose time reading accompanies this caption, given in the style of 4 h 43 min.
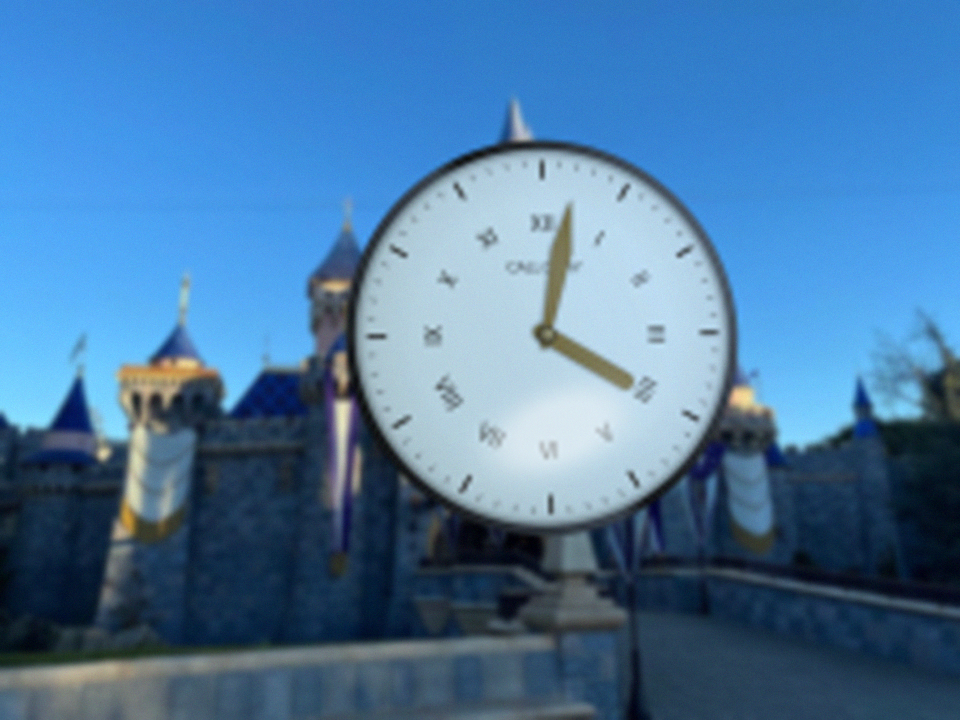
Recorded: 4 h 02 min
